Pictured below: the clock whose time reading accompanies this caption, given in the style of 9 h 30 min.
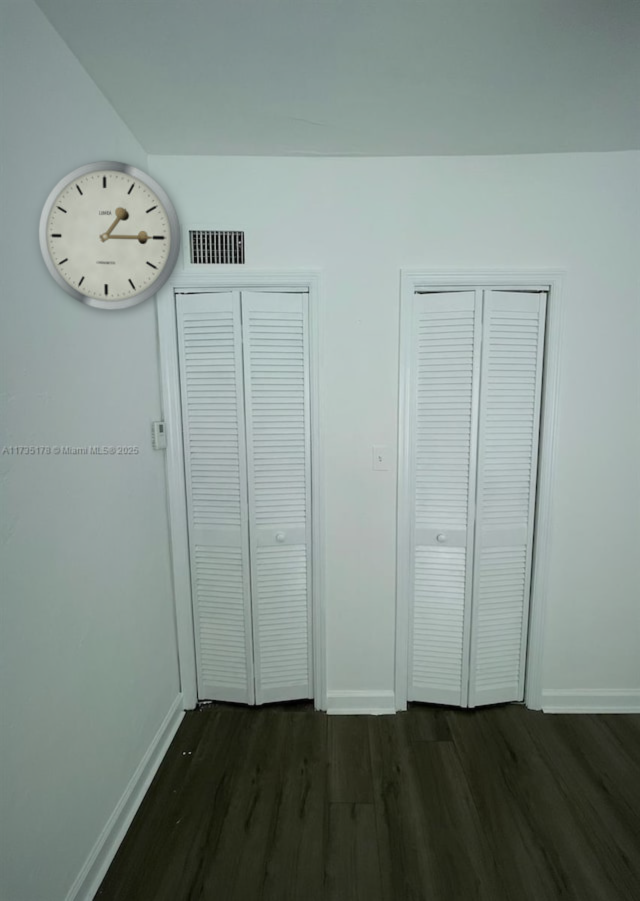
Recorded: 1 h 15 min
